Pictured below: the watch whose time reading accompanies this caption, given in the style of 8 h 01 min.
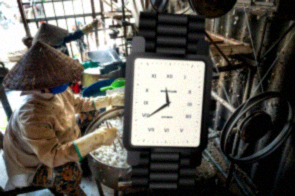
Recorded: 11 h 39 min
